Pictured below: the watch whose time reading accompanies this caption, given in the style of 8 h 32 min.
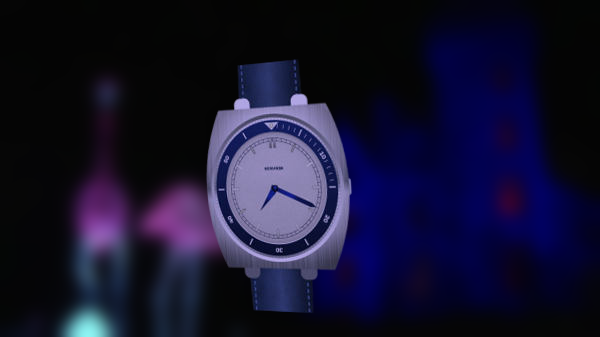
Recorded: 7 h 19 min
